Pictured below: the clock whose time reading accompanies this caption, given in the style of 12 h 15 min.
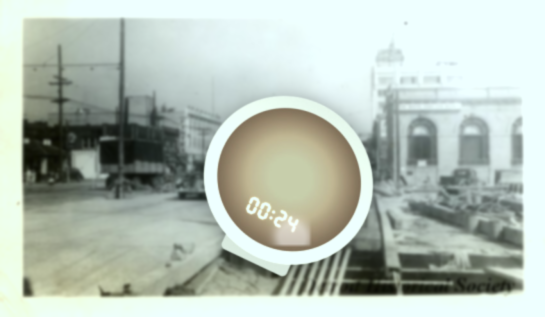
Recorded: 0 h 24 min
